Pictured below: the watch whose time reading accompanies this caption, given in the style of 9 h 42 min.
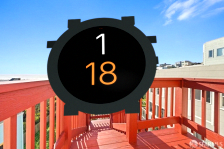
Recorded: 1 h 18 min
